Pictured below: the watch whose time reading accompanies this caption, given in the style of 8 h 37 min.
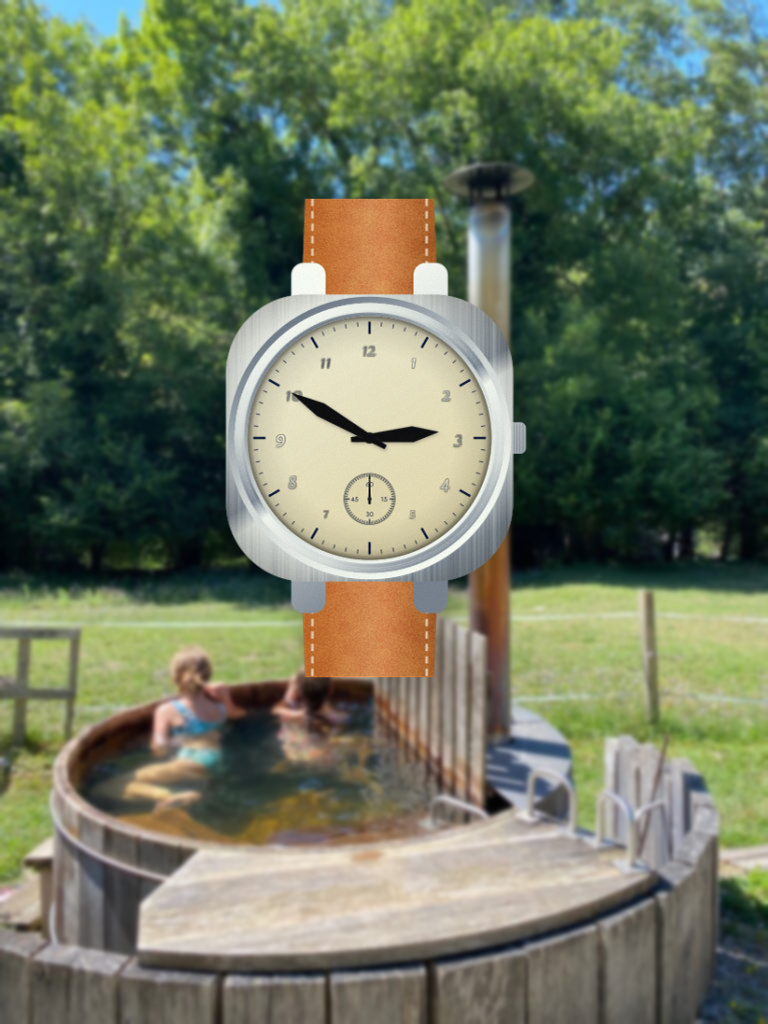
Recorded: 2 h 50 min
